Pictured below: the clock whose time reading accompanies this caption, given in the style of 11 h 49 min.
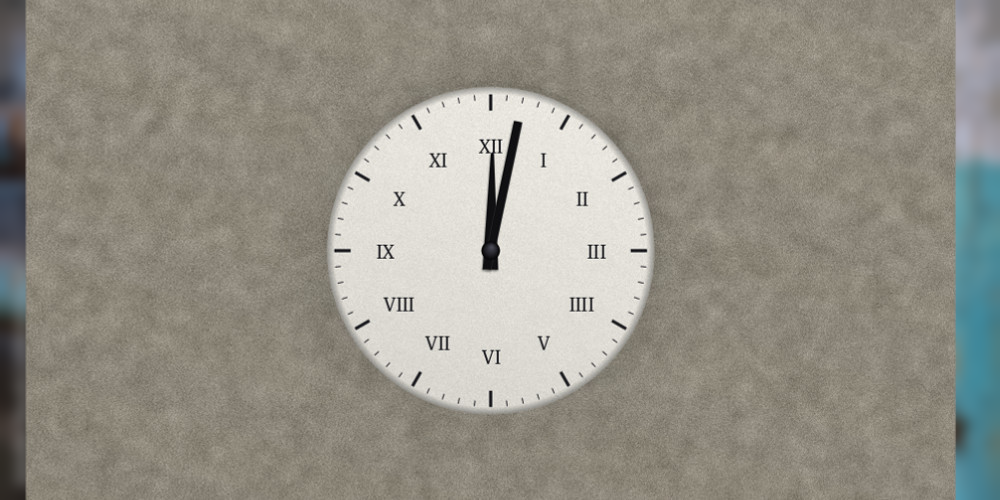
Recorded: 12 h 02 min
